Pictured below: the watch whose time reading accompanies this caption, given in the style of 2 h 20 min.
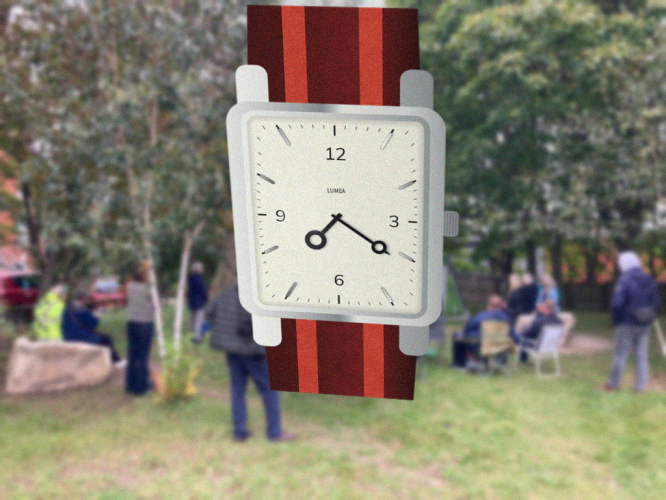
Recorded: 7 h 21 min
